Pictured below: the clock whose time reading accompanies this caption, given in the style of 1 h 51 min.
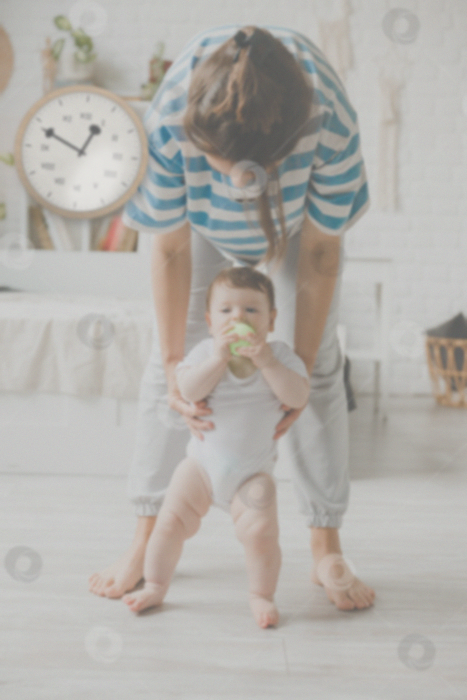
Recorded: 12 h 49 min
